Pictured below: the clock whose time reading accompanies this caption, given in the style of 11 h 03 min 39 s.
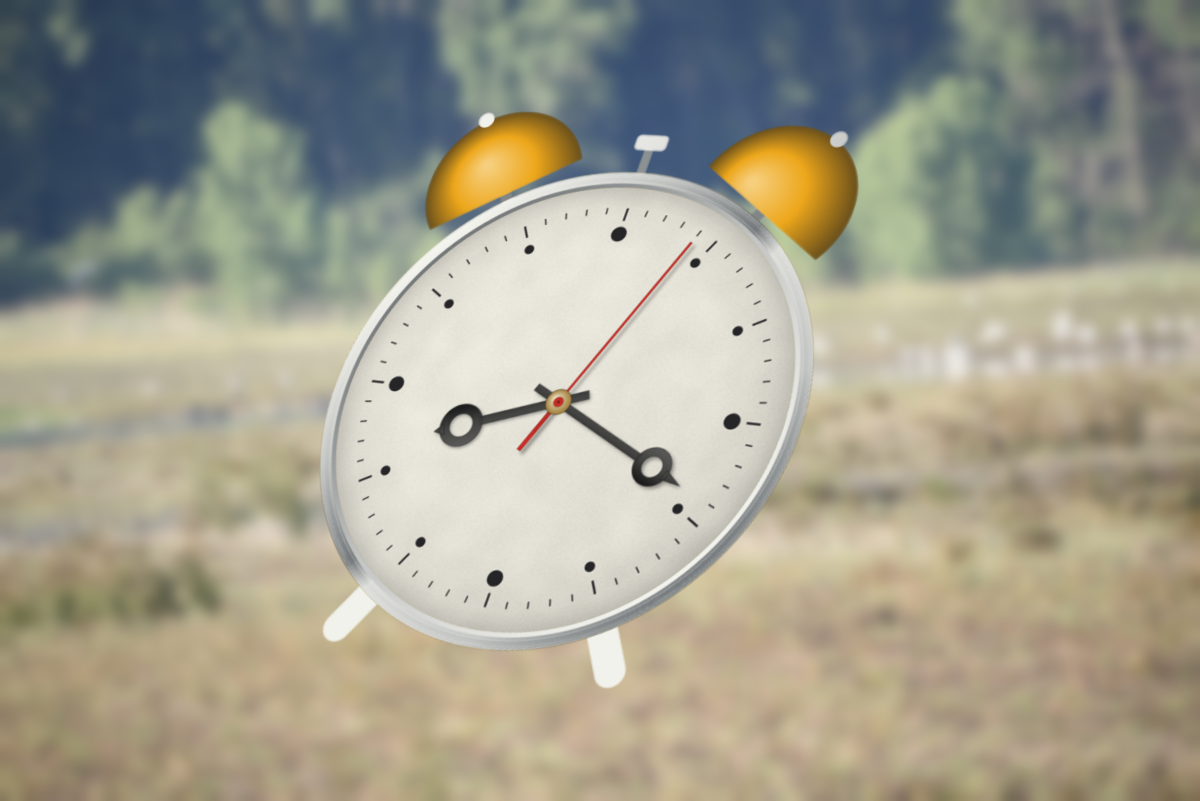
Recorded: 8 h 19 min 04 s
